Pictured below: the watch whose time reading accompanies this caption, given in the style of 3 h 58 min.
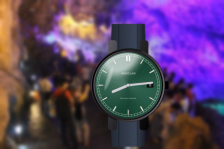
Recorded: 8 h 14 min
